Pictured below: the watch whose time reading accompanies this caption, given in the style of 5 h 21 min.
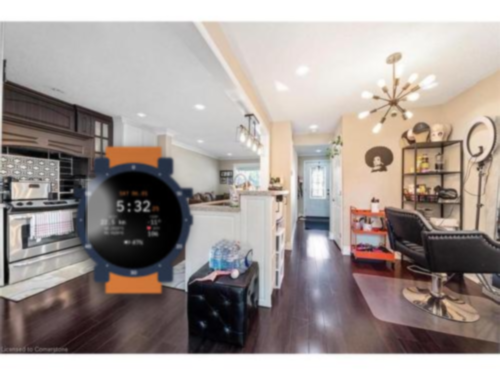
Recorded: 5 h 32 min
